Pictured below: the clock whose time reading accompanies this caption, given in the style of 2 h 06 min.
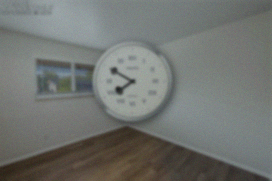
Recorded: 7 h 50 min
